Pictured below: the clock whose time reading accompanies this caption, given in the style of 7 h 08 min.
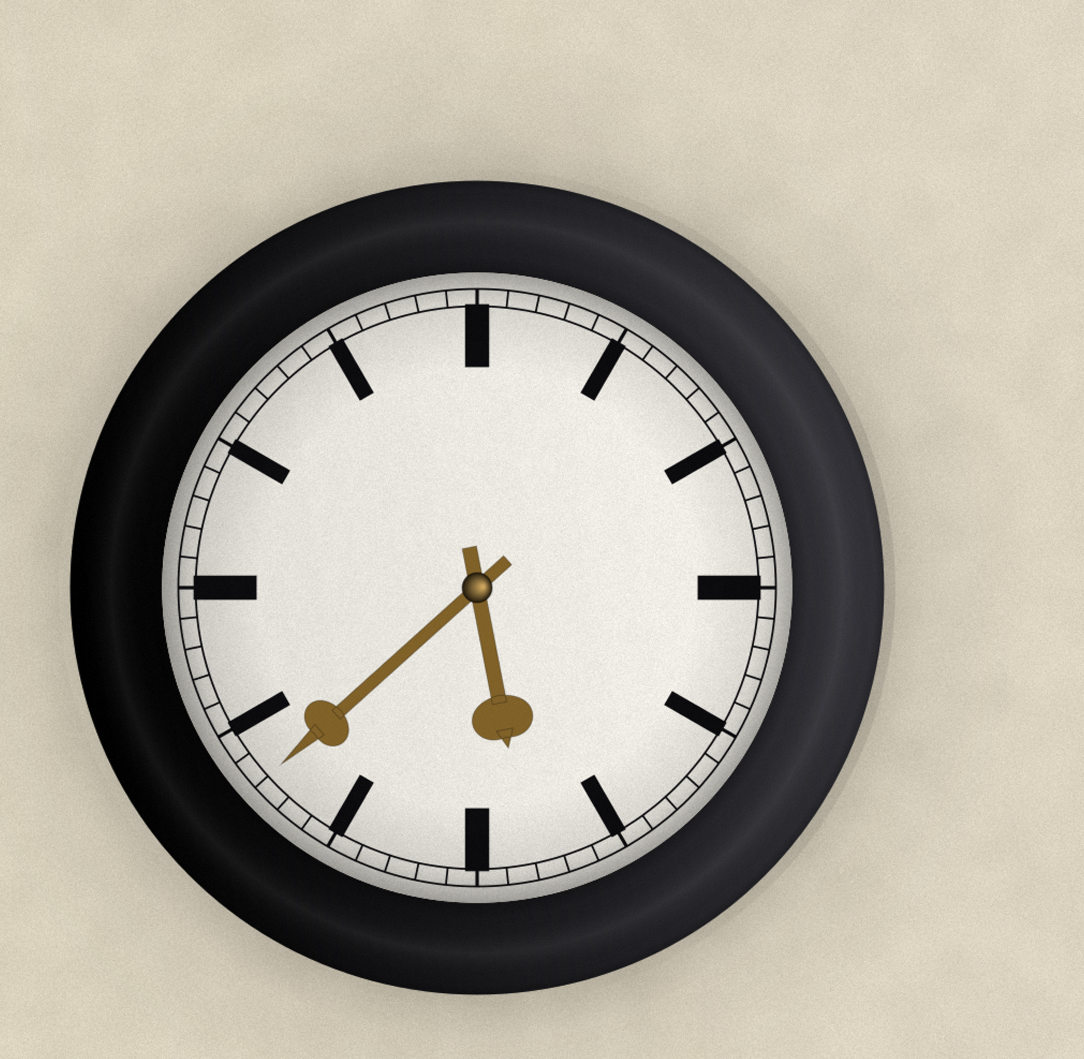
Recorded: 5 h 38 min
